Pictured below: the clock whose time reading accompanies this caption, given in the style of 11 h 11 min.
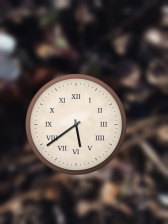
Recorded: 5 h 39 min
